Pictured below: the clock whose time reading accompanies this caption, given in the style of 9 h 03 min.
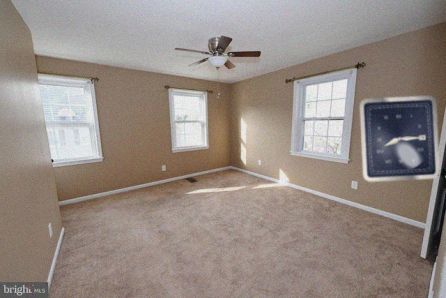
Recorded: 8 h 15 min
